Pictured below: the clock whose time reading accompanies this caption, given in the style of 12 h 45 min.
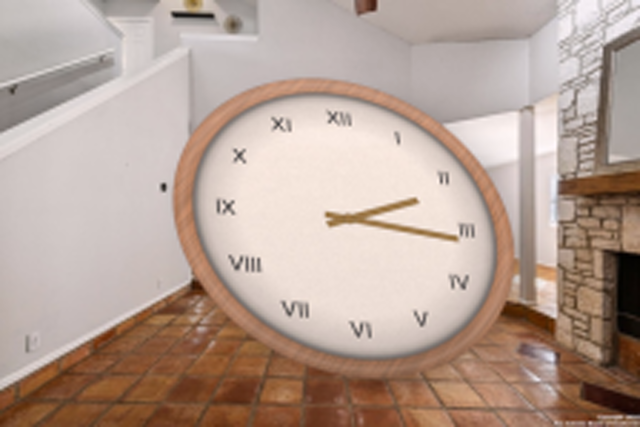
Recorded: 2 h 16 min
